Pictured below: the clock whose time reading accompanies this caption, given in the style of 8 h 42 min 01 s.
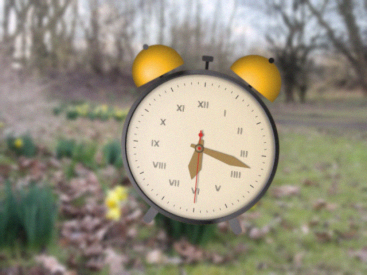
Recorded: 6 h 17 min 30 s
